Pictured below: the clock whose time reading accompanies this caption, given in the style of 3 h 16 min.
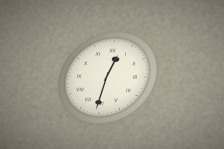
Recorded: 12 h 31 min
